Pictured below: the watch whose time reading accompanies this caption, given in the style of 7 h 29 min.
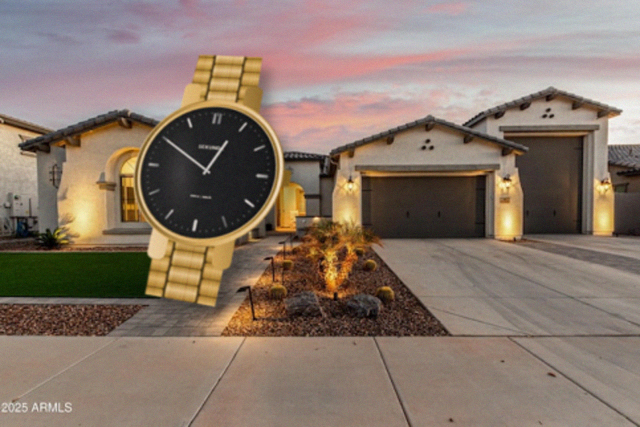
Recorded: 12 h 50 min
